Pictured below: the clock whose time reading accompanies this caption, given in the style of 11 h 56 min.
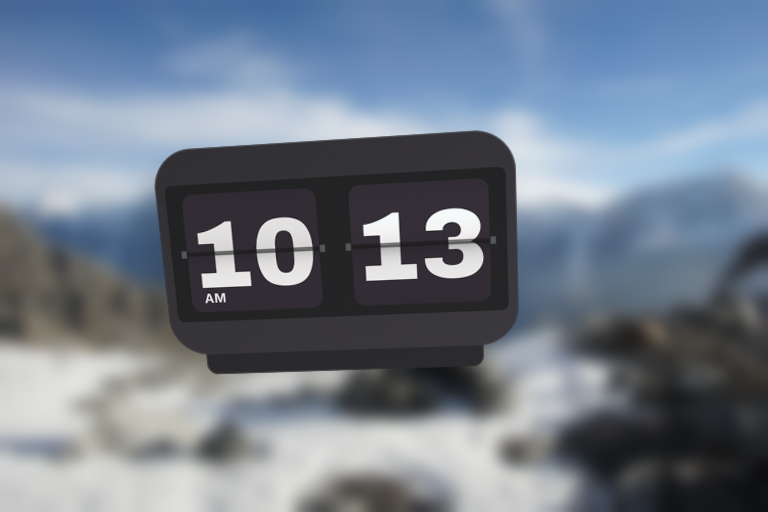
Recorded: 10 h 13 min
